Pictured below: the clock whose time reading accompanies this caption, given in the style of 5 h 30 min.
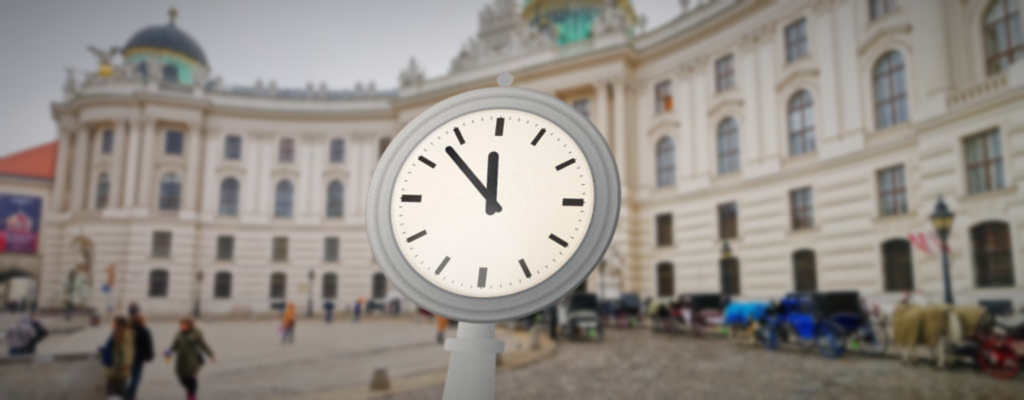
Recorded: 11 h 53 min
